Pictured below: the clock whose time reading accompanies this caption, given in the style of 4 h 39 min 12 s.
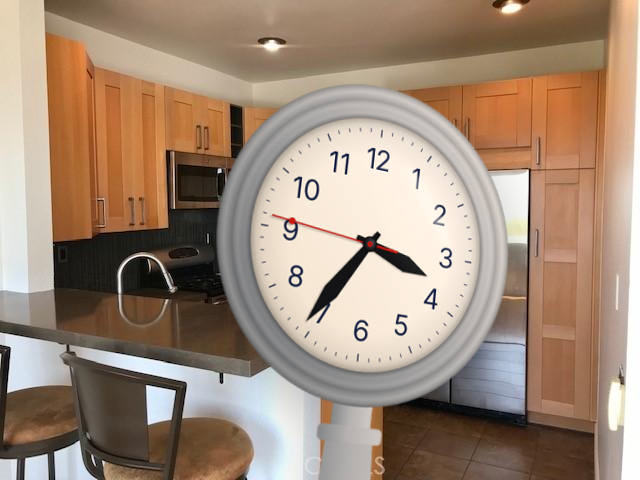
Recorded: 3 h 35 min 46 s
